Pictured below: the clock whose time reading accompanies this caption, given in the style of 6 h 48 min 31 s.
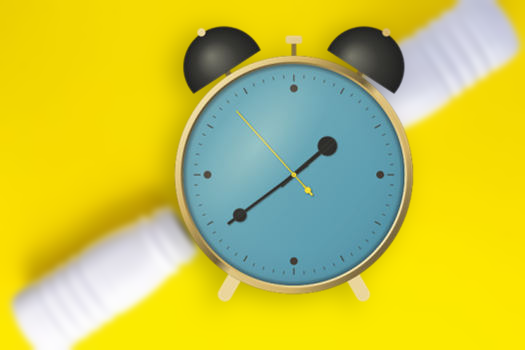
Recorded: 1 h 38 min 53 s
